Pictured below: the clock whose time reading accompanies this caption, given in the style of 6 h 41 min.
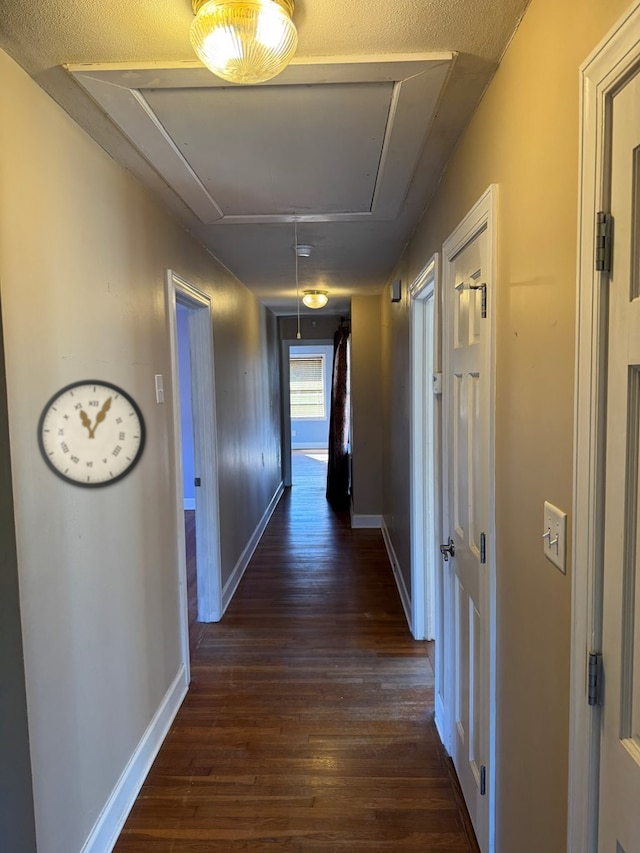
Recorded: 11 h 04 min
